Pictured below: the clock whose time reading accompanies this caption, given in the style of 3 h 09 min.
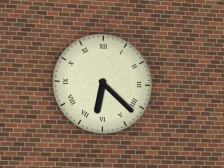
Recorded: 6 h 22 min
